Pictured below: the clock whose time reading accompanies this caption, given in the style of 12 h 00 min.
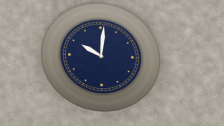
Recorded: 10 h 01 min
